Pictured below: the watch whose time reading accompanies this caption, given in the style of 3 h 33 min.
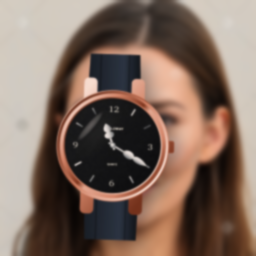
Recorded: 11 h 20 min
